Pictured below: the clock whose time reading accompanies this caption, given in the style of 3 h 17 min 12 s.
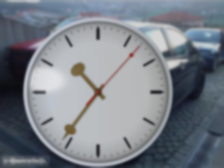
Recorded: 10 h 36 min 07 s
